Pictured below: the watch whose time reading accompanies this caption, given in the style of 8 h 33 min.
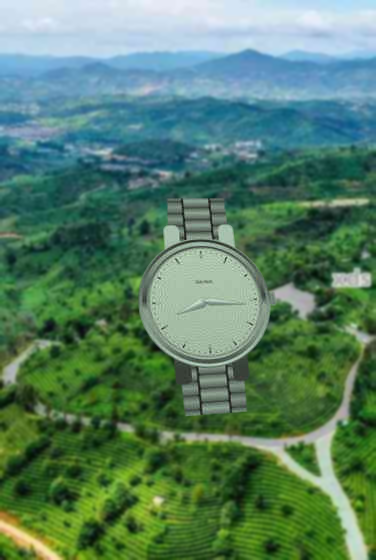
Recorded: 8 h 16 min
